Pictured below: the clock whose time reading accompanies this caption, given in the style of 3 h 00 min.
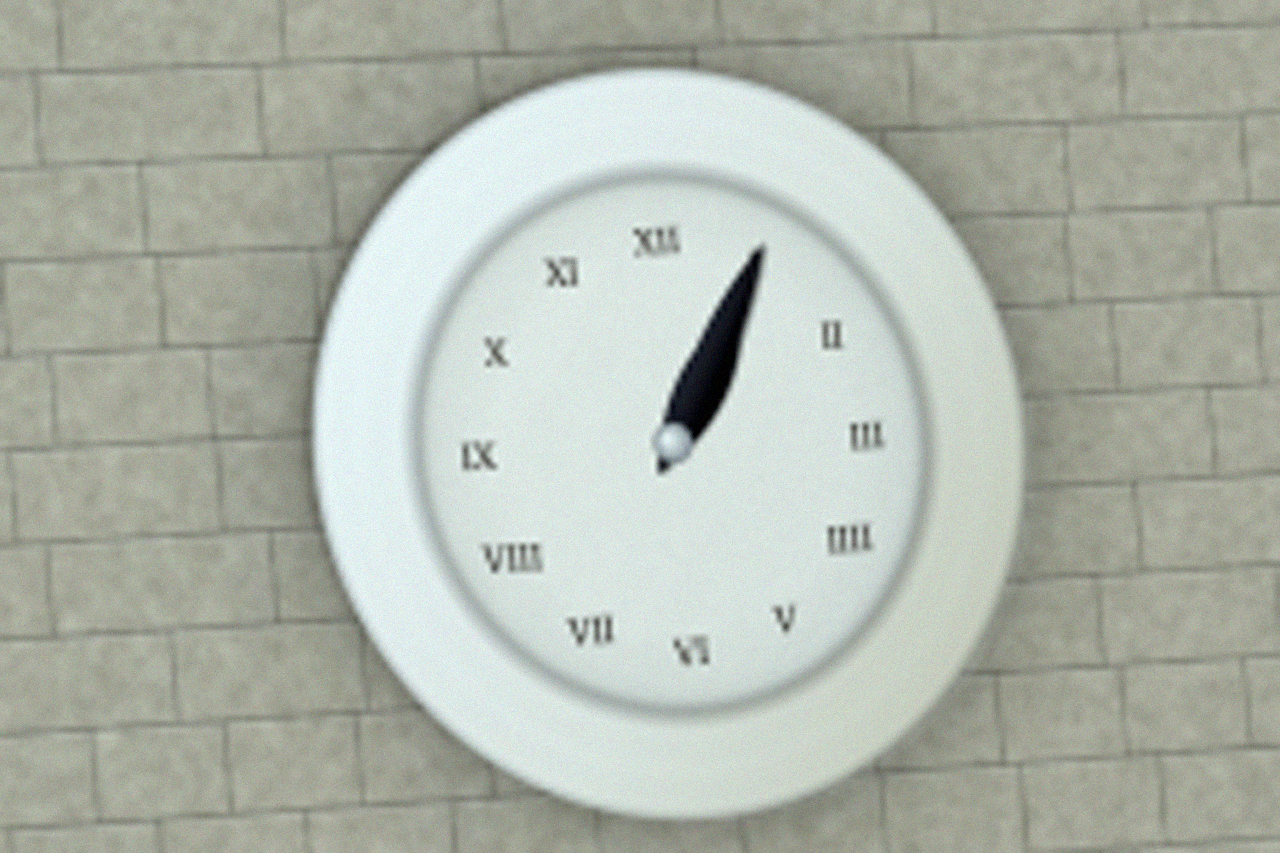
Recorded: 1 h 05 min
